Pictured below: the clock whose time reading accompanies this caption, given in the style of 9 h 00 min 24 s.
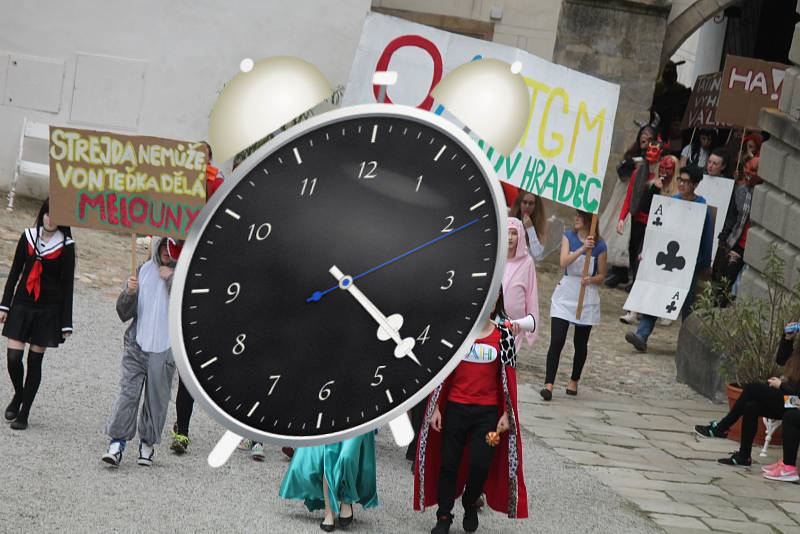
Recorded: 4 h 22 min 11 s
